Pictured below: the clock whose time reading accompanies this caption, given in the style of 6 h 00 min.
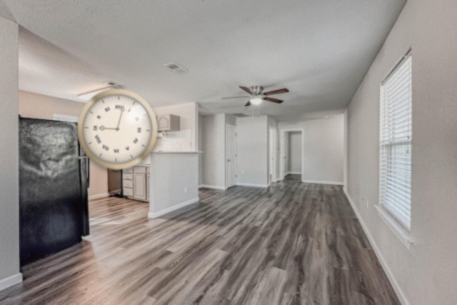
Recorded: 9 h 02 min
